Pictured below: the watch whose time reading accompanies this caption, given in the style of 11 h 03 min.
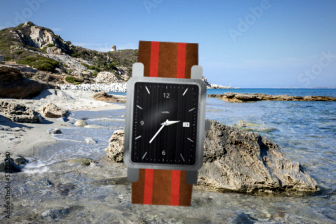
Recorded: 2 h 36 min
